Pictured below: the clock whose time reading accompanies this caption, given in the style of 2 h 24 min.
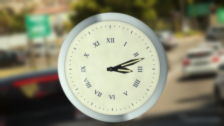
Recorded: 3 h 12 min
